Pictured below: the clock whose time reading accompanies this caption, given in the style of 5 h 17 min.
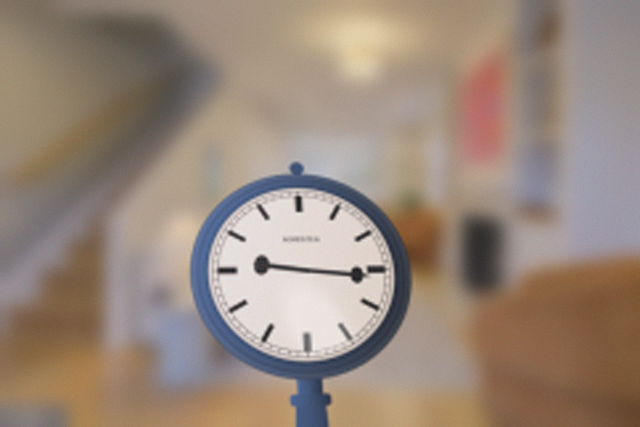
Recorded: 9 h 16 min
